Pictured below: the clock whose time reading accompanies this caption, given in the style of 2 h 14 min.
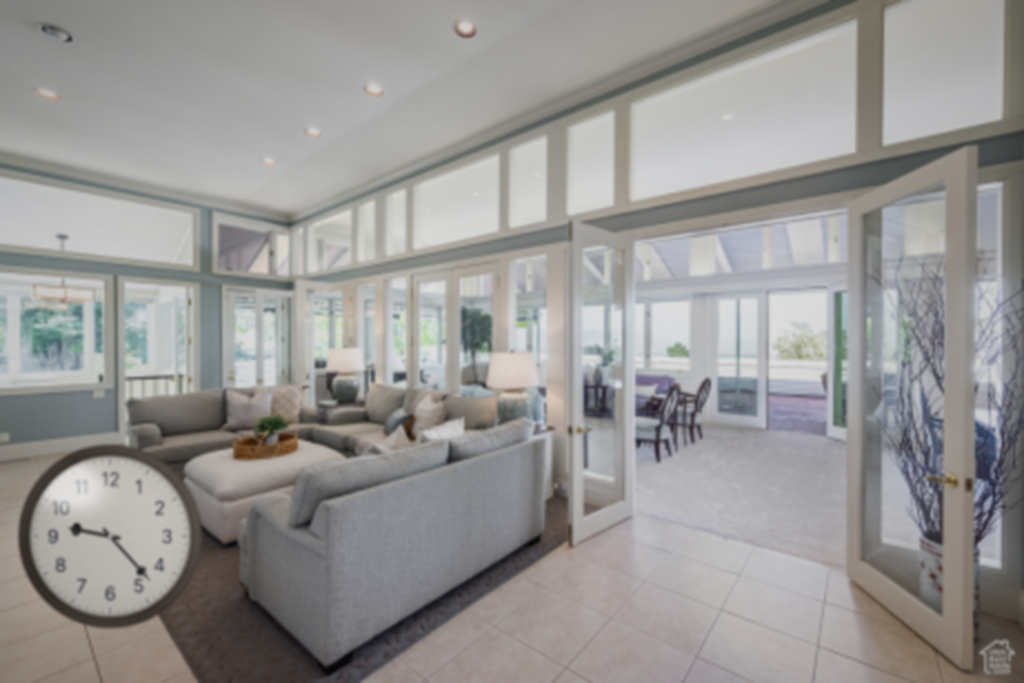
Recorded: 9 h 23 min
